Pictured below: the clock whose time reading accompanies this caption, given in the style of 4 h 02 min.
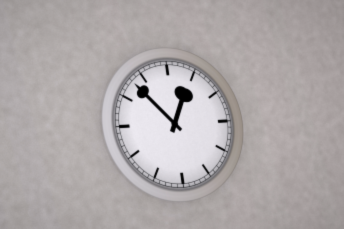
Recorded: 12 h 53 min
